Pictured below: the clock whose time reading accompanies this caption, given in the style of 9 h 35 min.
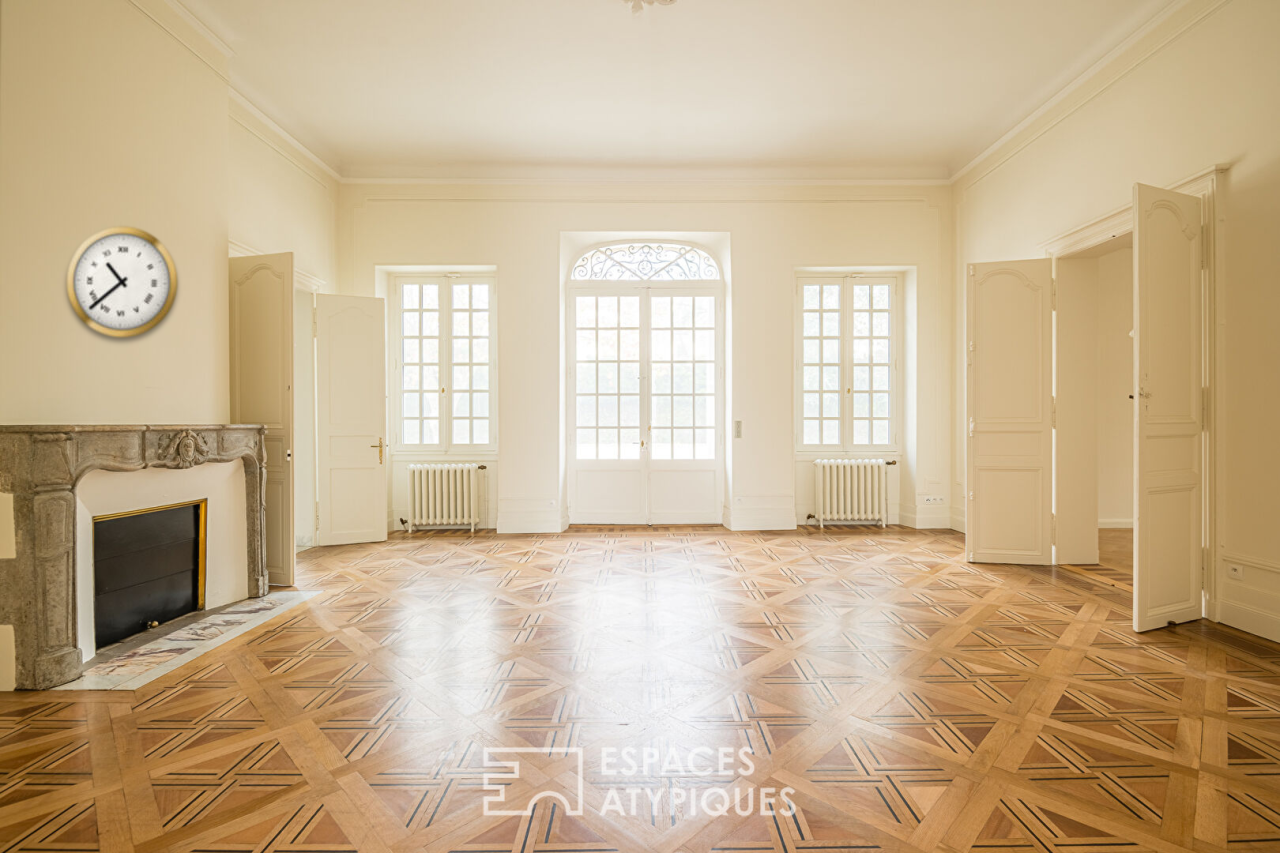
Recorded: 10 h 38 min
